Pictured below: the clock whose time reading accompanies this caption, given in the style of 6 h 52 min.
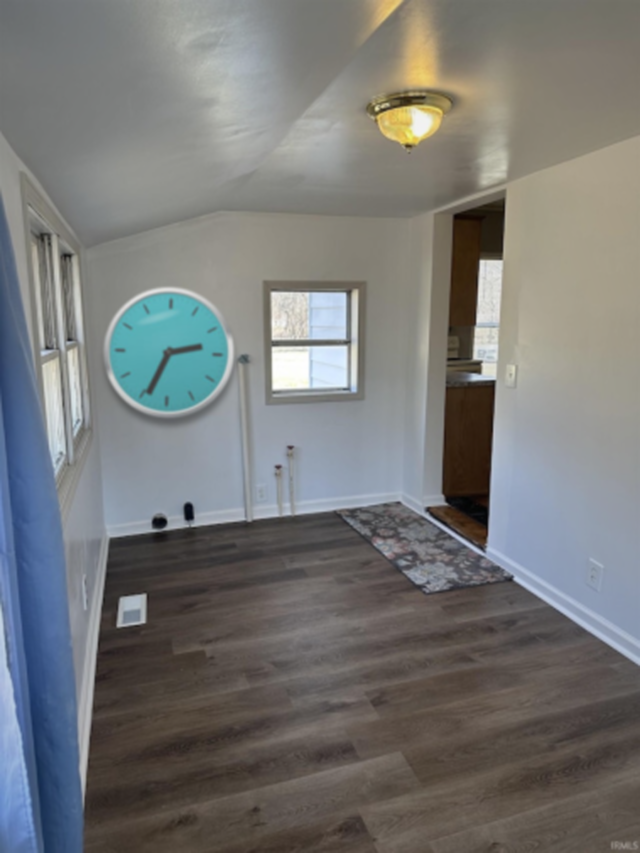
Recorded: 2 h 34 min
